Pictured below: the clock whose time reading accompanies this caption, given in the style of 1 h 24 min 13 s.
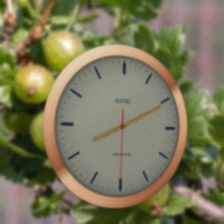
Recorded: 8 h 10 min 30 s
